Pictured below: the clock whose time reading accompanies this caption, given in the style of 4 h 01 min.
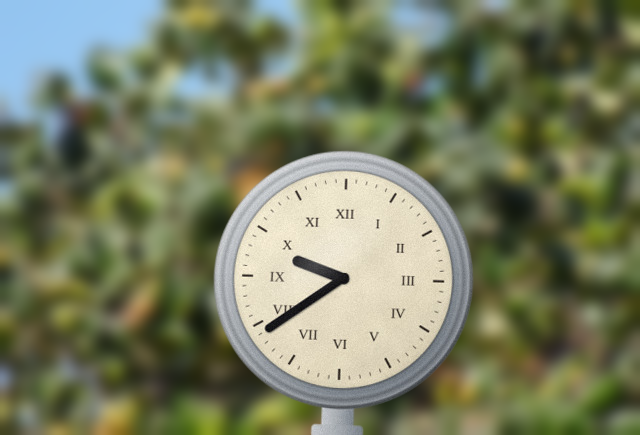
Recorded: 9 h 39 min
